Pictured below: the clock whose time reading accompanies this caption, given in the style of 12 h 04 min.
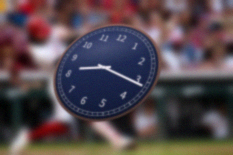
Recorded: 8 h 16 min
